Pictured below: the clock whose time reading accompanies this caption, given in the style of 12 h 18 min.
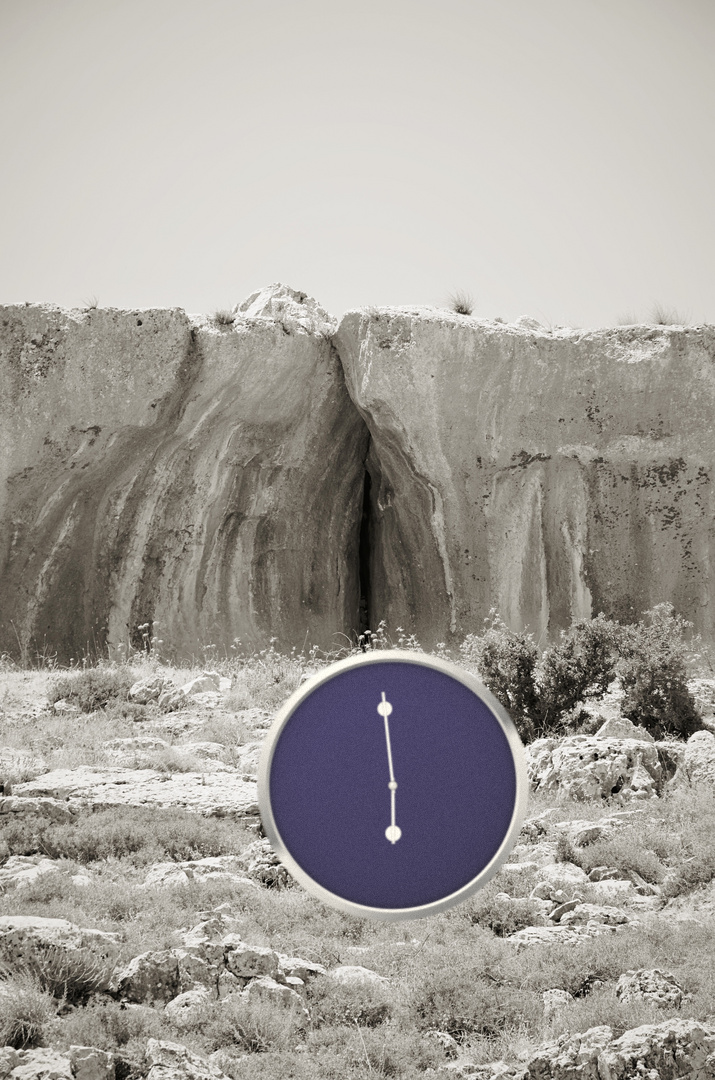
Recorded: 5 h 59 min
